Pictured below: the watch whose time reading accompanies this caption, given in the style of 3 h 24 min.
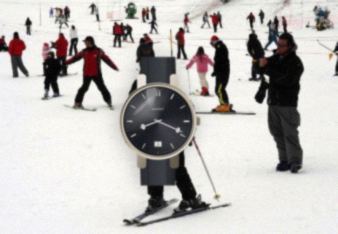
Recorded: 8 h 19 min
